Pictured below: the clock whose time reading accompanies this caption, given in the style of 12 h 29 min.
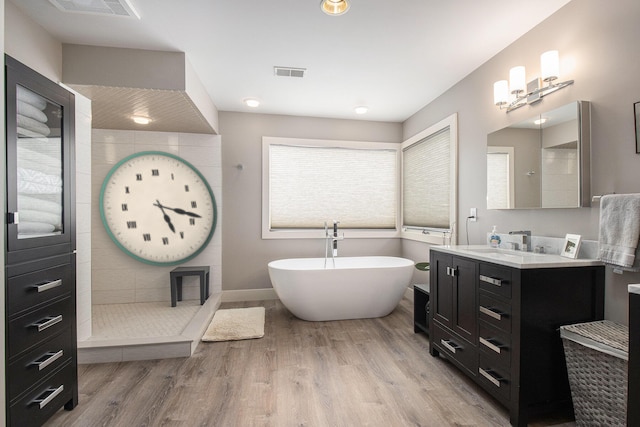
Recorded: 5 h 18 min
